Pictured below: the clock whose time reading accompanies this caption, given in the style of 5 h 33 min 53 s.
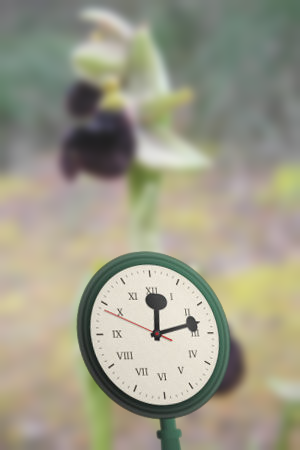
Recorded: 12 h 12 min 49 s
